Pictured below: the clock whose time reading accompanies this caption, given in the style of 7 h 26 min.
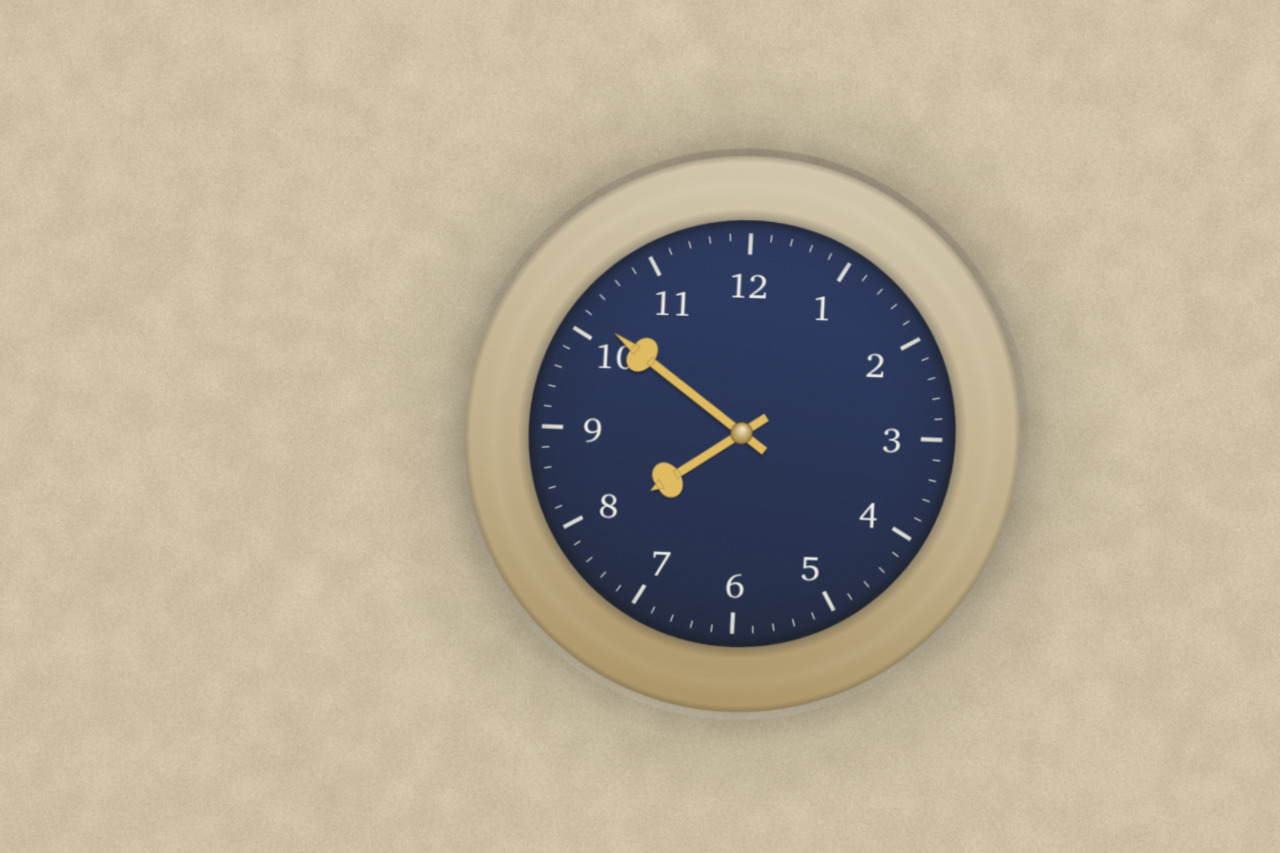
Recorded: 7 h 51 min
